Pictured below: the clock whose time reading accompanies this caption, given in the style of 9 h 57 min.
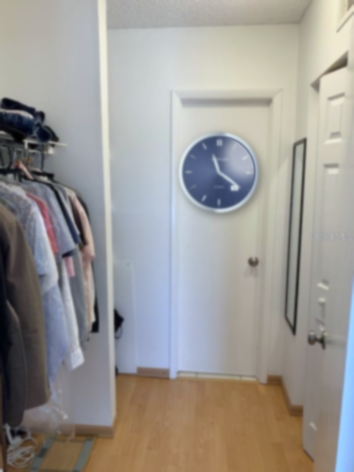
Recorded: 11 h 21 min
